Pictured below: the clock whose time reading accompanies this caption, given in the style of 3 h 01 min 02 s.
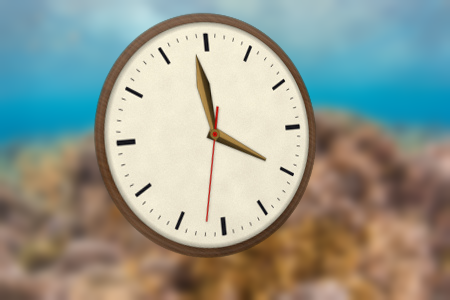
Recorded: 3 h 58 min 32 s
